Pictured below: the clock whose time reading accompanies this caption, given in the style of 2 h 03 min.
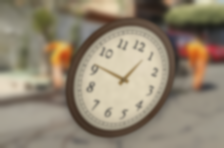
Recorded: 12 h 46 min
